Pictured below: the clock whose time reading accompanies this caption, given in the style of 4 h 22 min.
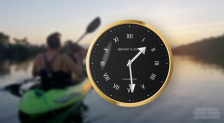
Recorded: 1 h 29 min
